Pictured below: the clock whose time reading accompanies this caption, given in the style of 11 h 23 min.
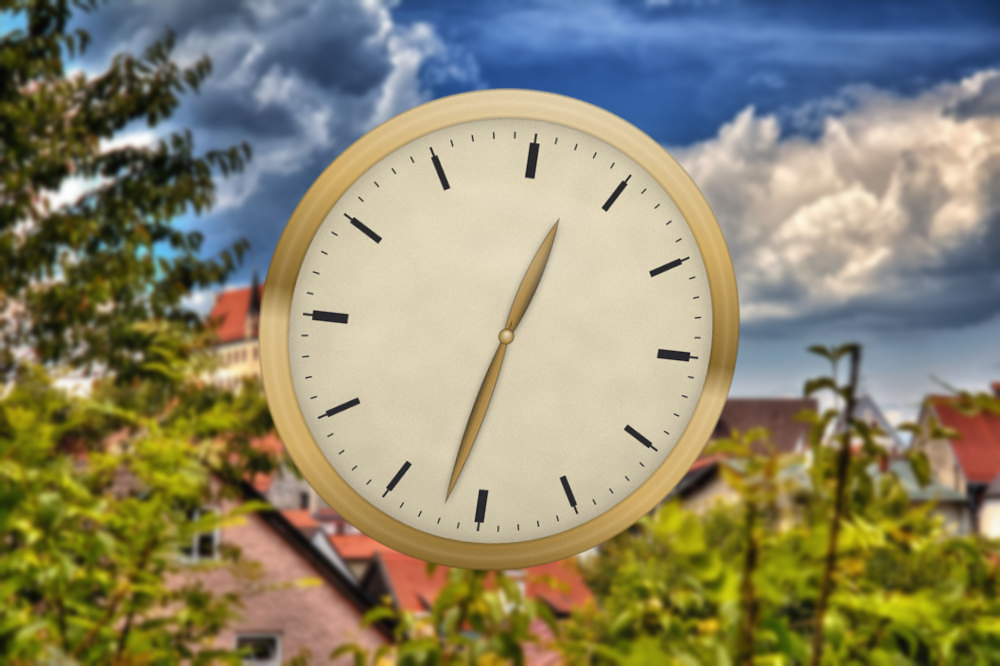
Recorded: 12 h 32 min
